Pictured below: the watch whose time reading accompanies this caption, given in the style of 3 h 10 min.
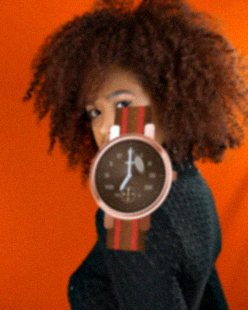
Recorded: 7 h 00 min
